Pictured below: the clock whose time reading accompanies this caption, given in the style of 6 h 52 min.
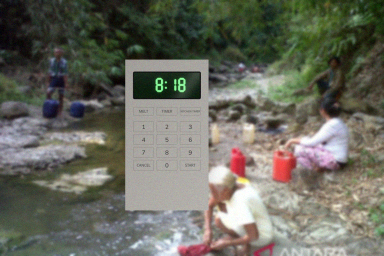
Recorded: 8 h 18 min
